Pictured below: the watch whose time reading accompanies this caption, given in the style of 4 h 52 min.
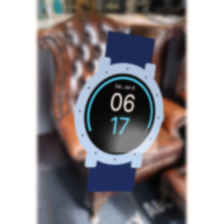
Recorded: 6 h 17 min
